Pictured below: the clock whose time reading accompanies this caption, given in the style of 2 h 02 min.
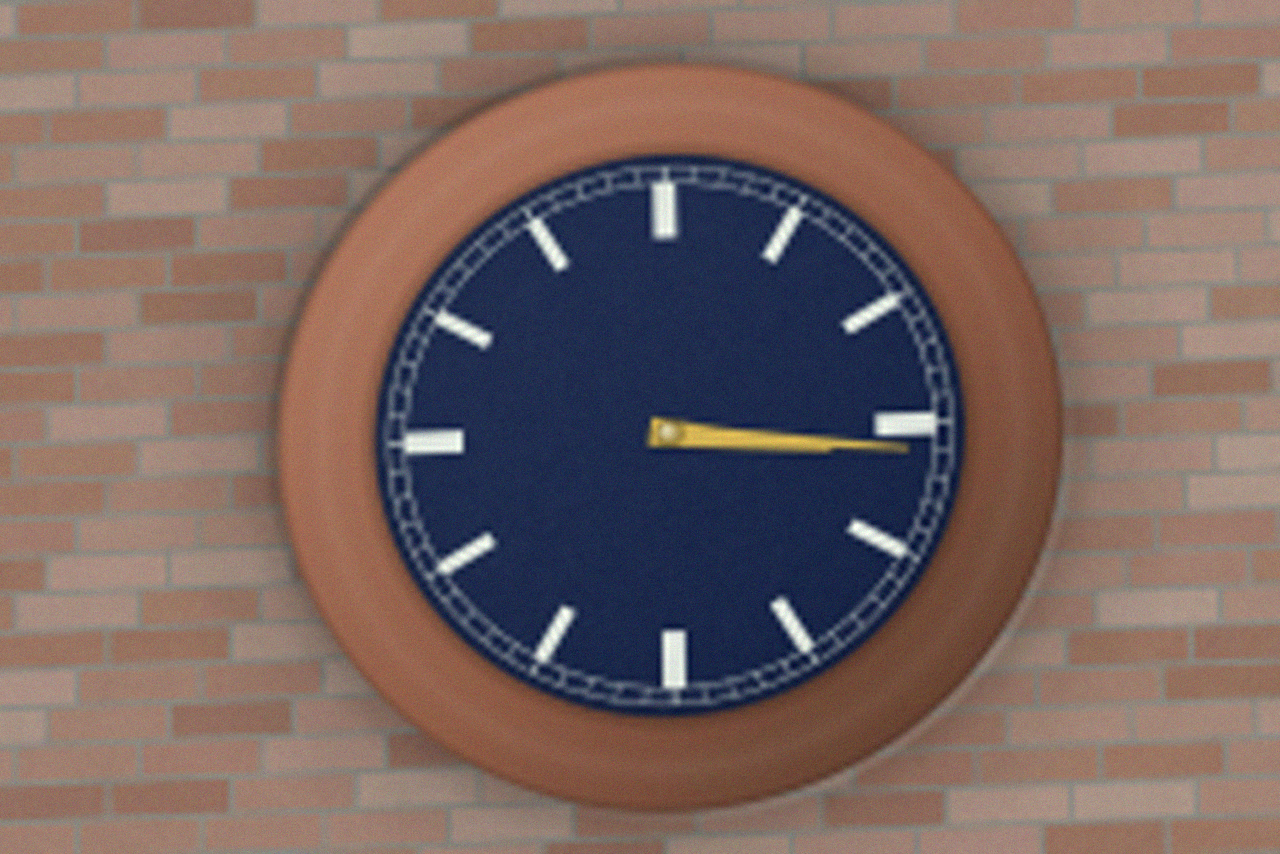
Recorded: 3 h 16 min
